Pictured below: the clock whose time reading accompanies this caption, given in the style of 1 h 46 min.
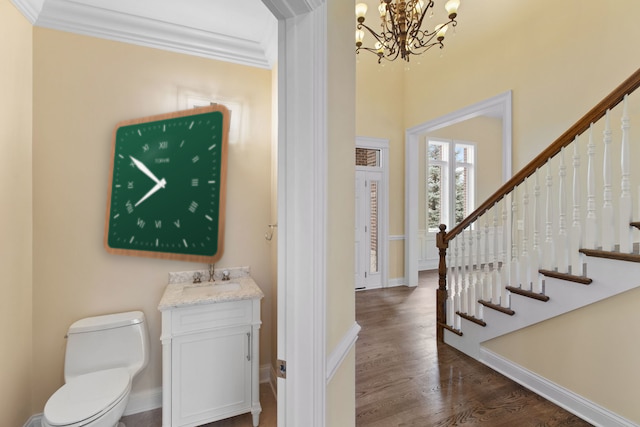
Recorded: 7 h 51 min
